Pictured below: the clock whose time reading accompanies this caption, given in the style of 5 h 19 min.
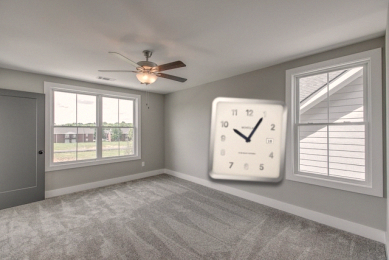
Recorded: 10 h 05 min
